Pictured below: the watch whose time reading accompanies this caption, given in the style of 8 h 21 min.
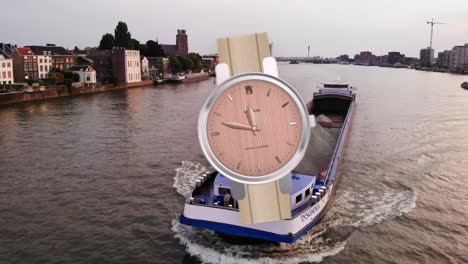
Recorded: 11 h 48 min
